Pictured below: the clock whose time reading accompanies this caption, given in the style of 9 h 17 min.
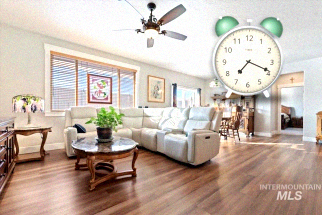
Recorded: 7 h 19 min
